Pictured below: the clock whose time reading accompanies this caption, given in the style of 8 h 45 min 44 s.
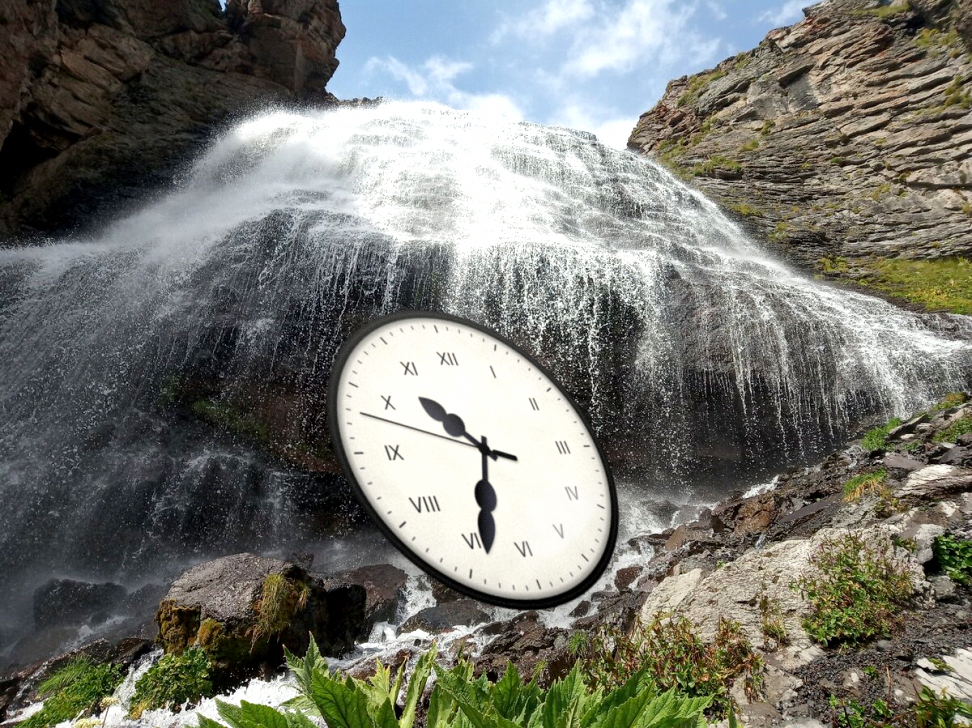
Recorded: 10 h 33 min 48 s
